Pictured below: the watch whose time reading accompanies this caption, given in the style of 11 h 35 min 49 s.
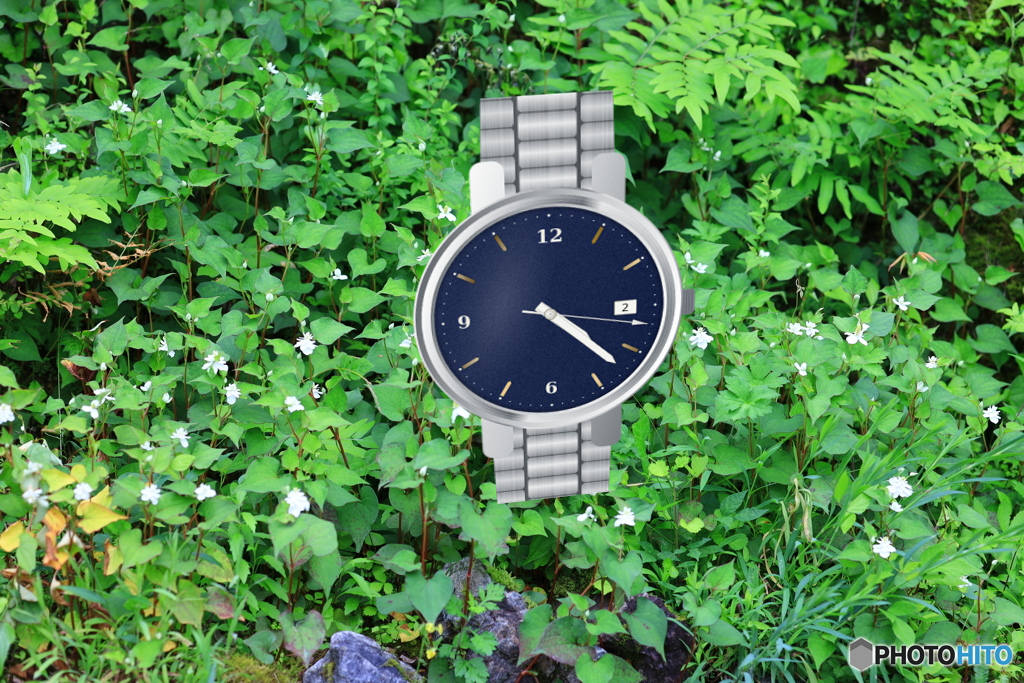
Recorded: 4 h 22 min 17 s
